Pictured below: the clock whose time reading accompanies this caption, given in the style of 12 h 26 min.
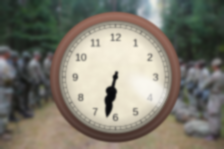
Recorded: 6 h 32 min
